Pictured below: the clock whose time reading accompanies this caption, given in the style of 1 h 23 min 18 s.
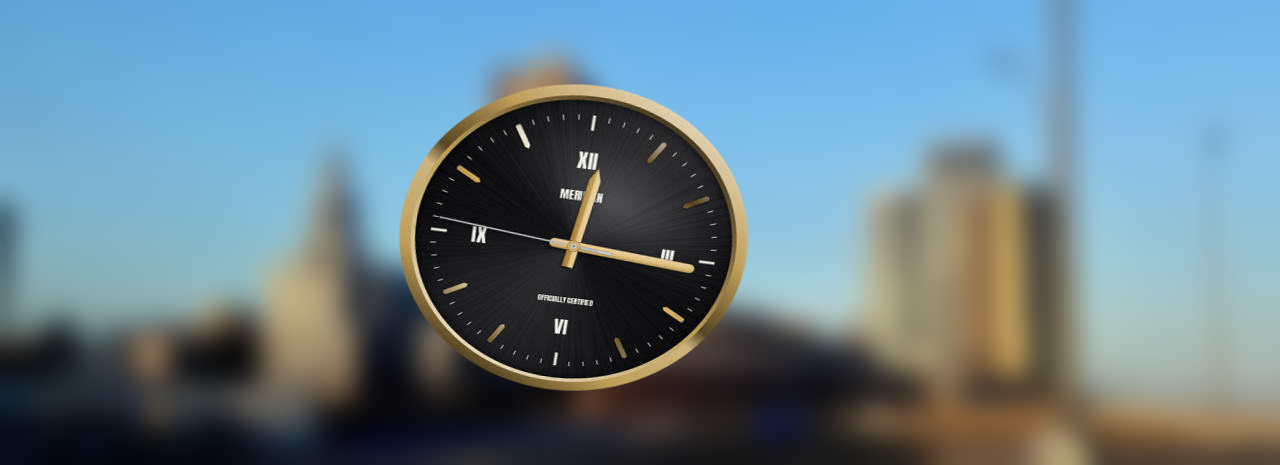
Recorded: 12 h 15 min 46 s
